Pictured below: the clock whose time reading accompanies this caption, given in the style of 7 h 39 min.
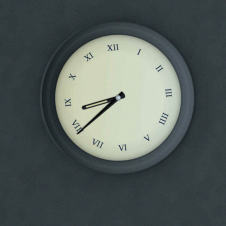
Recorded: 8 h 39 min
